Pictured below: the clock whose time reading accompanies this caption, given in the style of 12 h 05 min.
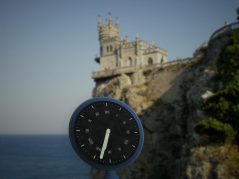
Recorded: 6 h 33 min
